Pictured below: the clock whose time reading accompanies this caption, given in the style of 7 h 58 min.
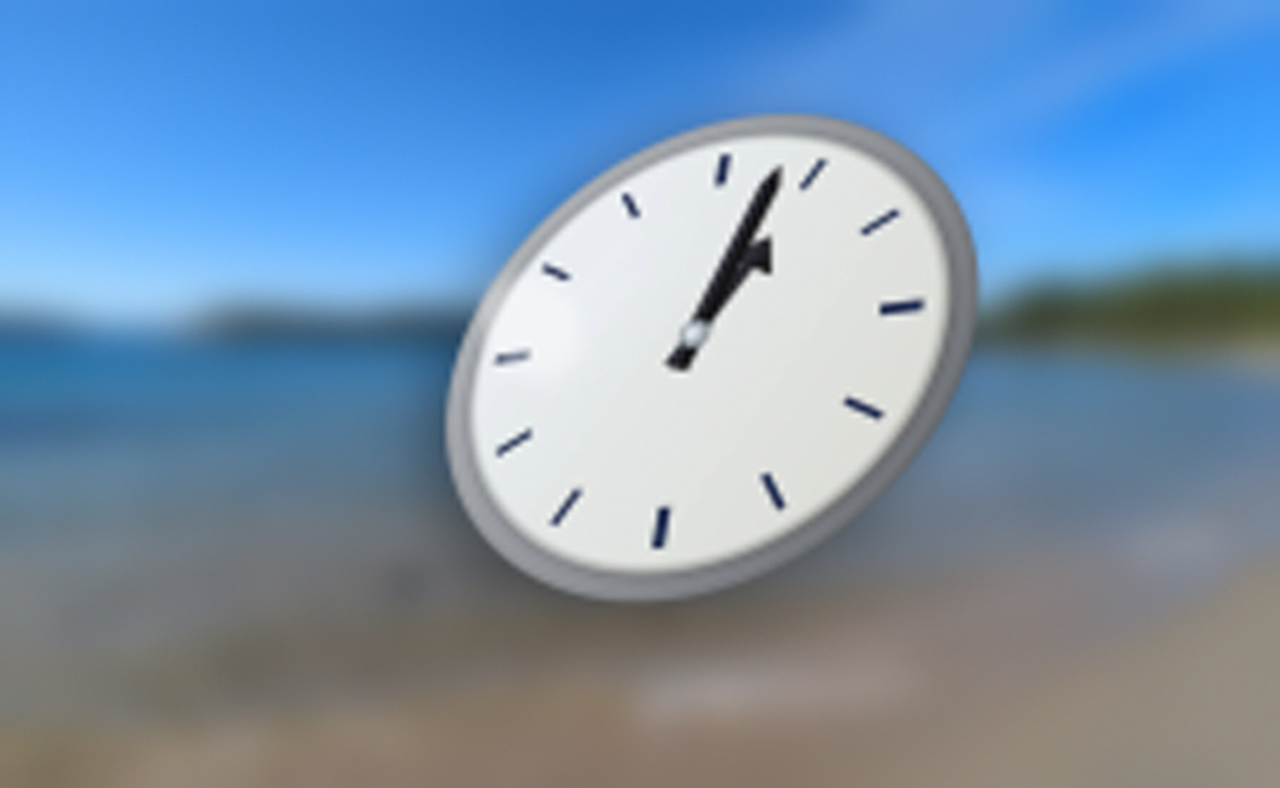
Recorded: 1 h 03 min
